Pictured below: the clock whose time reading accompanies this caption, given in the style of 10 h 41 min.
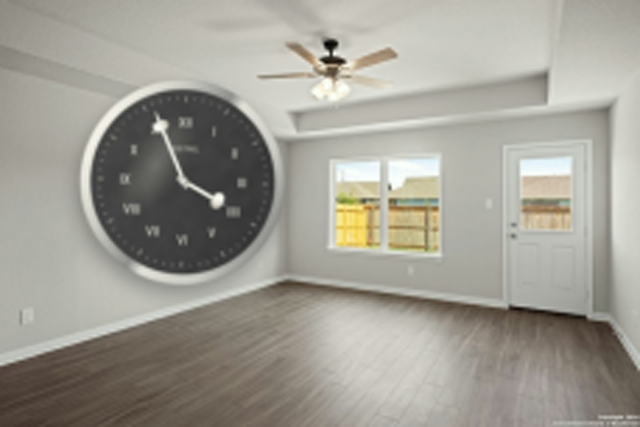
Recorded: 3 h 56 min
